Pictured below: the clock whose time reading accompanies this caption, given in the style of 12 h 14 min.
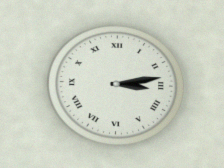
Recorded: 3 h 13 min
